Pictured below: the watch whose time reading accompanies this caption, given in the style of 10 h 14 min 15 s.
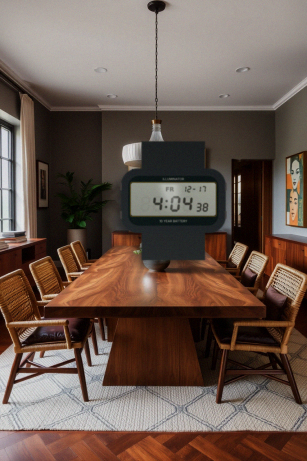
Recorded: 4 h 04 min 38 s
